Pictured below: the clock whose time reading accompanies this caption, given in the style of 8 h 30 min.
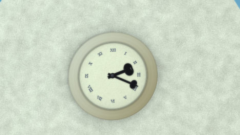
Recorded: 2 h 19 min
